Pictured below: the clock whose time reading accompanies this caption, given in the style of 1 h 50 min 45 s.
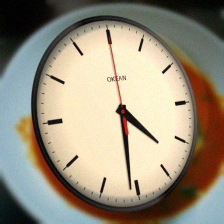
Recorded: 4 h 31 min 00 s
